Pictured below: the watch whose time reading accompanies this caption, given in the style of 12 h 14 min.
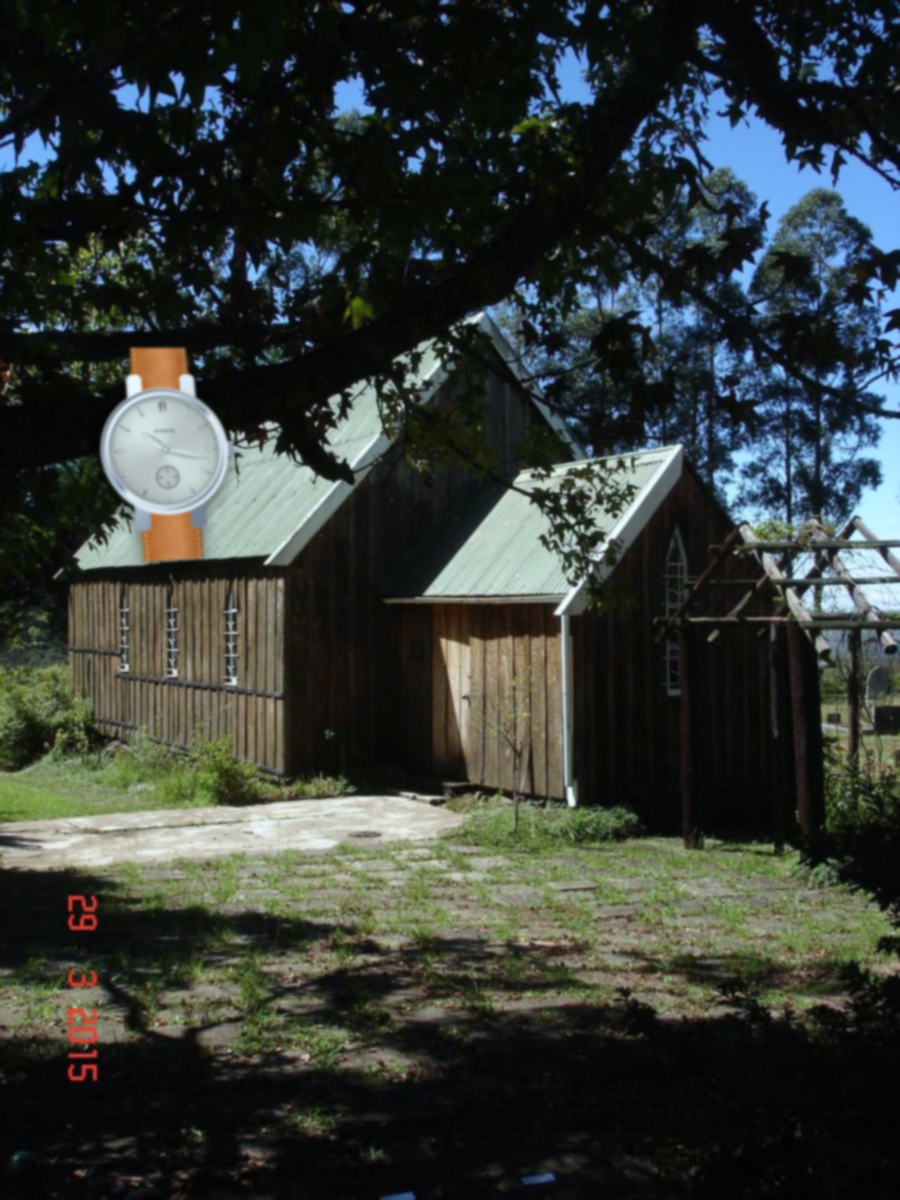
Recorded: 10 h 17 min
